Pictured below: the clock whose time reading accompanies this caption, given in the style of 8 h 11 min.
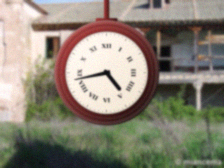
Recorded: 4 h 43 min
